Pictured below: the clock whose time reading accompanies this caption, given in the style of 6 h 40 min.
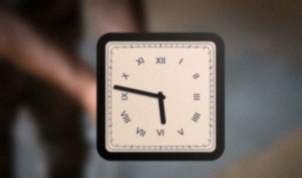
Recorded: 5 h 47 min
